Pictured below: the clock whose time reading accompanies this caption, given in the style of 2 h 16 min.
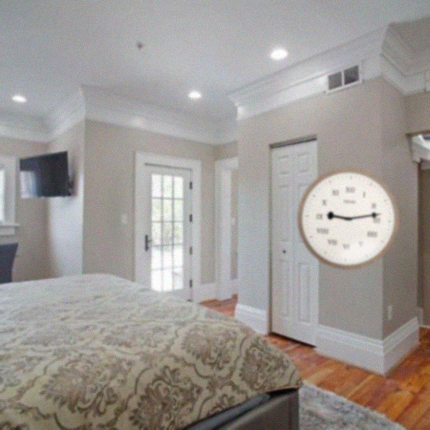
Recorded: 9 h 13 min
